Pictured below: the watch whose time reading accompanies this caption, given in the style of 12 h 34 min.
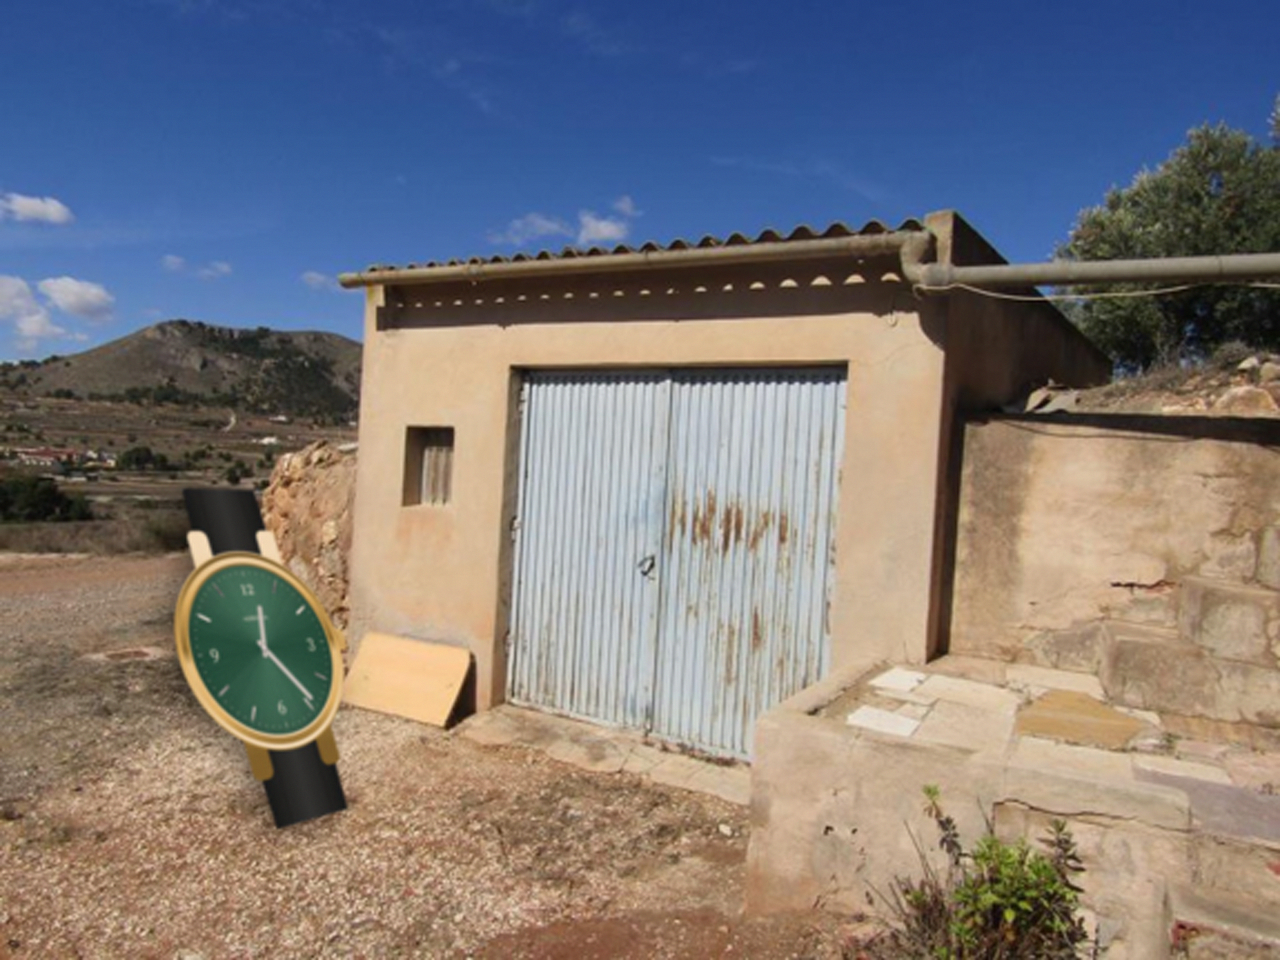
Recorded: 12 h 24 min
